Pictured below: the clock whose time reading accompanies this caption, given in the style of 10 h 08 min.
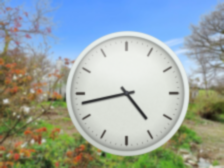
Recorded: 4 h 43 min
